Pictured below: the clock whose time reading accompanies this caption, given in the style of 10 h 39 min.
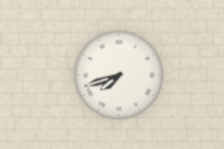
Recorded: 7 h 42 min
